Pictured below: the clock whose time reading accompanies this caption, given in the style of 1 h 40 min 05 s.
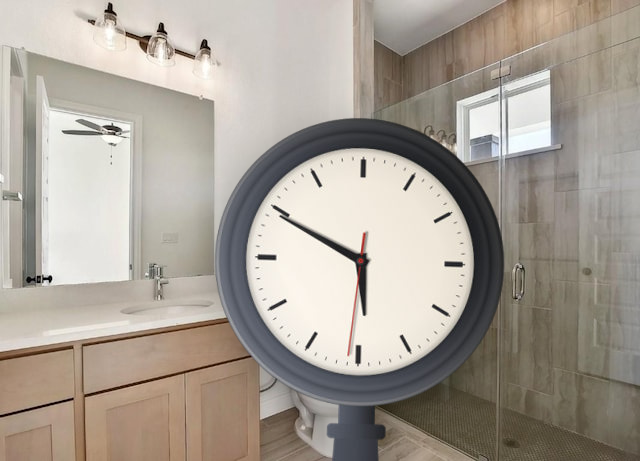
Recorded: 5 h 49 min 31 s
